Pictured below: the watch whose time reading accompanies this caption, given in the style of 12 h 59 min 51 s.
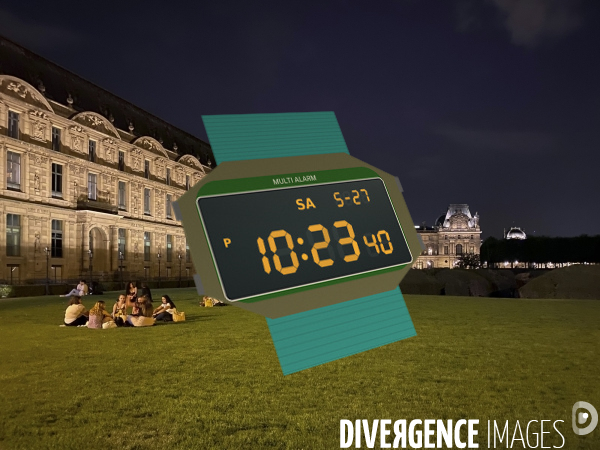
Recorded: 10 h 23 min 40 s
